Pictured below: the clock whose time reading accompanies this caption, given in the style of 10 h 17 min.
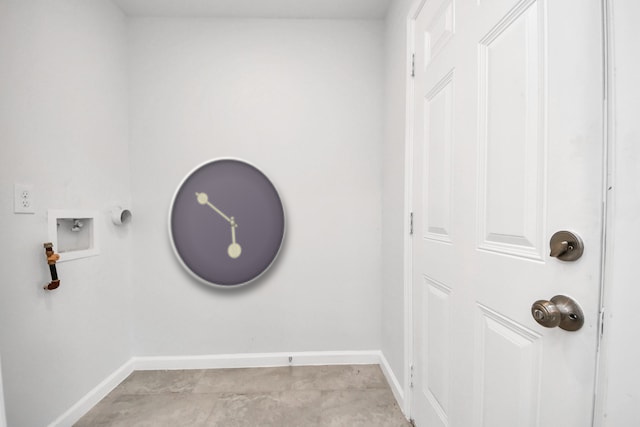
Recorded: 5 h 51 min
